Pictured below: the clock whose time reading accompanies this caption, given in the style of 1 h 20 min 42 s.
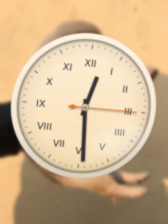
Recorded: 12 h 29 min 15 s
